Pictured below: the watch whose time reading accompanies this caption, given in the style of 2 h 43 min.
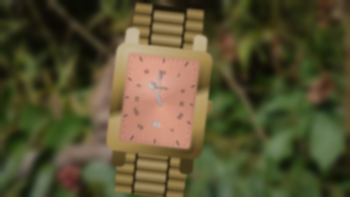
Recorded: 10 h 59 min
